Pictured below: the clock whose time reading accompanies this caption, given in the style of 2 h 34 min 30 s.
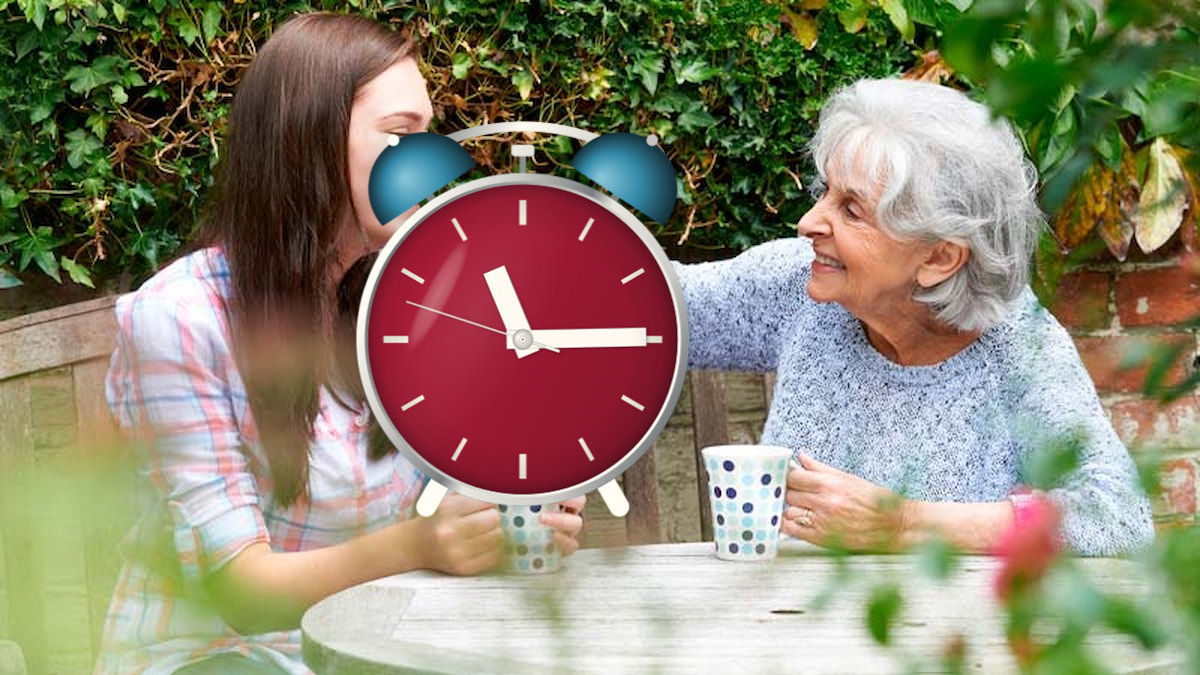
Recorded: 11 h 14 min 48 s
